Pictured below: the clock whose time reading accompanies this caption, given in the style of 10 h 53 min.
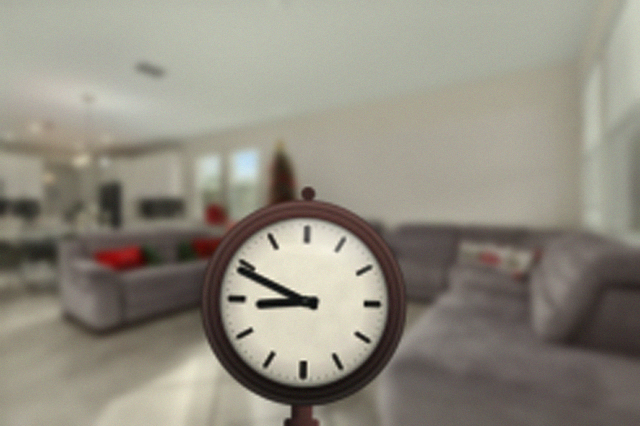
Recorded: 8 h 49 min
